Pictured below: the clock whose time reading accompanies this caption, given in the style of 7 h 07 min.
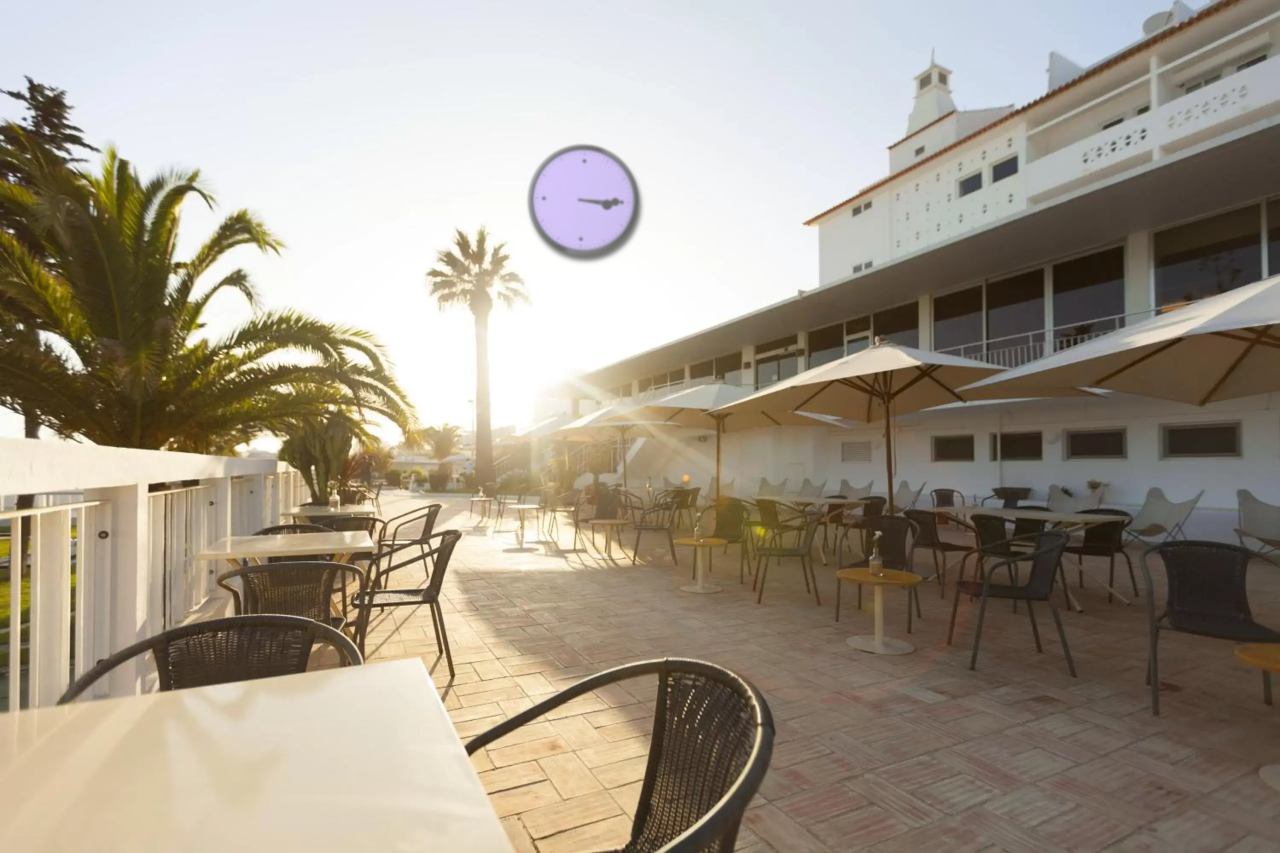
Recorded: 3 h 15 min
